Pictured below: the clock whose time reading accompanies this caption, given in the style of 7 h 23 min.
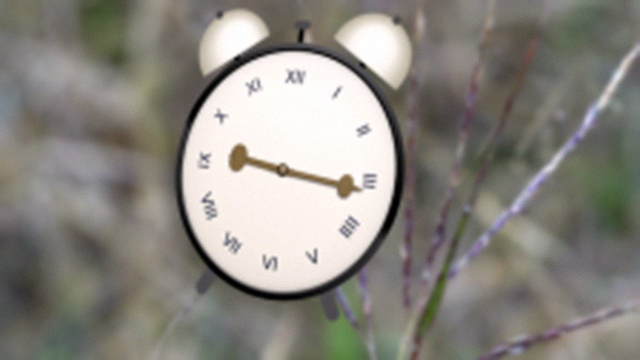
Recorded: 9 h 16 min
